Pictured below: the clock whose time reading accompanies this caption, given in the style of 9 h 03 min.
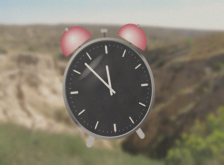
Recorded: 11 h 53 min
